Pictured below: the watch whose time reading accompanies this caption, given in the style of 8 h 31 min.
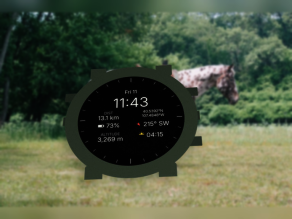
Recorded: 11 h 43 min
